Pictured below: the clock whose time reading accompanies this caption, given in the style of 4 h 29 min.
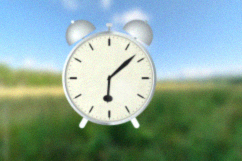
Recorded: 6 h 08 min
